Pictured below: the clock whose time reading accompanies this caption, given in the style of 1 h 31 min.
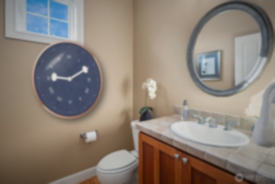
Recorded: 9 h 10 min
